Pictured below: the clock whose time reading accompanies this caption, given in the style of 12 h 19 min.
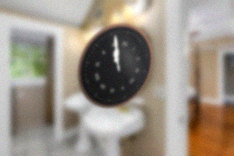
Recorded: 10 h 56 min
